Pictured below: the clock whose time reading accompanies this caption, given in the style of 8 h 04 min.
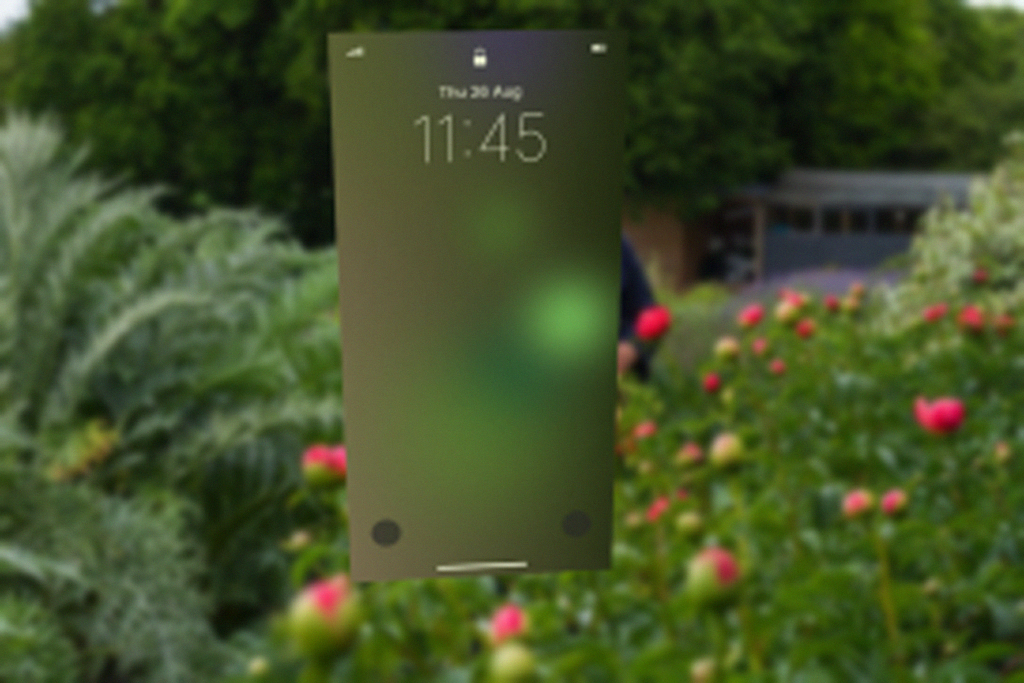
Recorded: 11 h 45 min
